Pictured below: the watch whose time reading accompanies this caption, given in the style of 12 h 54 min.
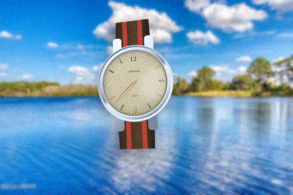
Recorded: 7 h 38 min
